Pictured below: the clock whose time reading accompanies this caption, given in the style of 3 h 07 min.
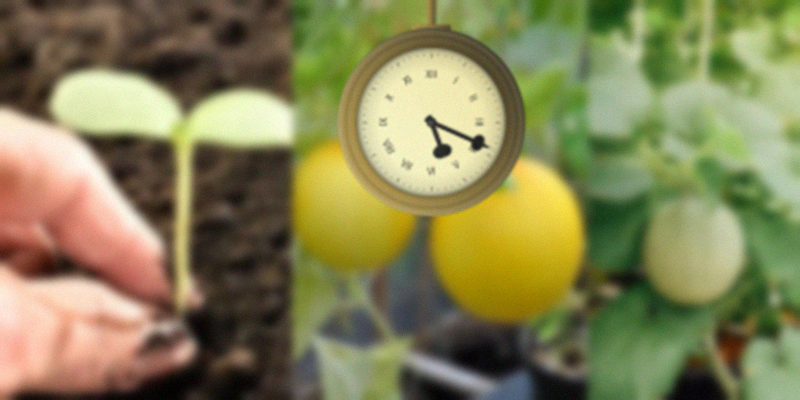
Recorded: 5 h 19 min
